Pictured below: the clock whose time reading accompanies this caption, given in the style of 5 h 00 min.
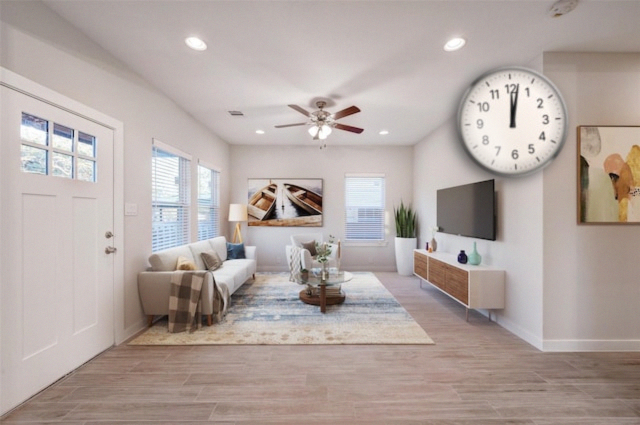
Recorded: 12 h 02 min
